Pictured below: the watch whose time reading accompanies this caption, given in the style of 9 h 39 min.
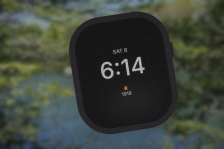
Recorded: 6 h 14 min
